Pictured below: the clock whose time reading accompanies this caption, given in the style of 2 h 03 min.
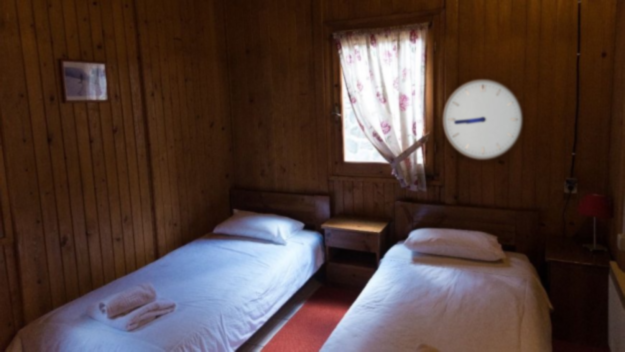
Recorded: 8 h 44 min
